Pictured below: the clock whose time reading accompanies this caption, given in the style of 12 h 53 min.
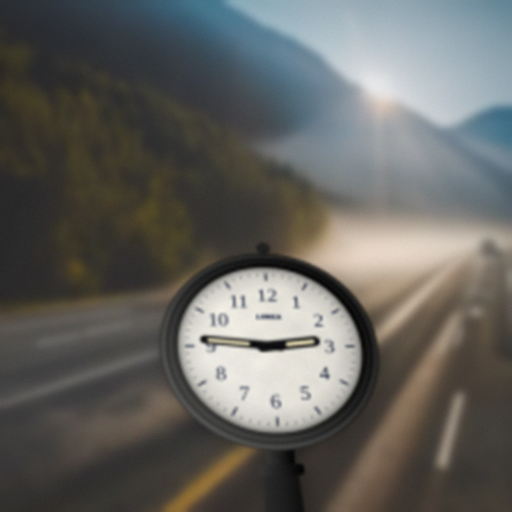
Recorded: 2 h 46 min
